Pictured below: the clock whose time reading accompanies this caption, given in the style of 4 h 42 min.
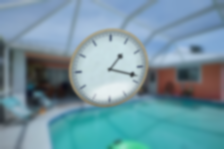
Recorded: 1 h 18 min
